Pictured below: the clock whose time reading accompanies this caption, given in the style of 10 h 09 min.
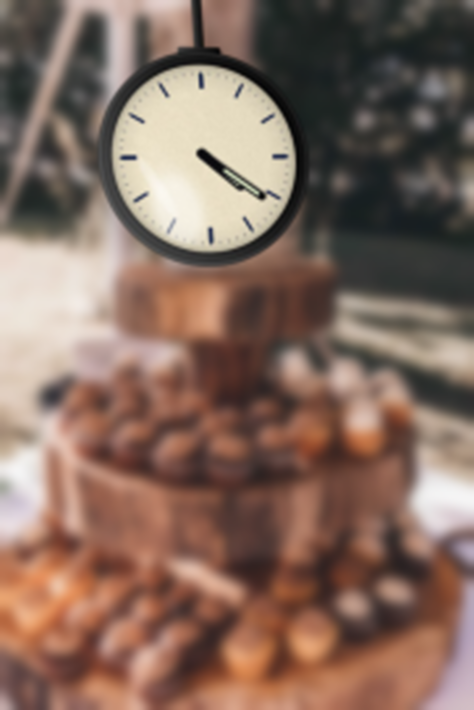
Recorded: 4 h 21 min
